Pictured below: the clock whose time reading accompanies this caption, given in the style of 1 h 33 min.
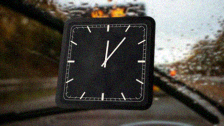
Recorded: 12 h 06 min
